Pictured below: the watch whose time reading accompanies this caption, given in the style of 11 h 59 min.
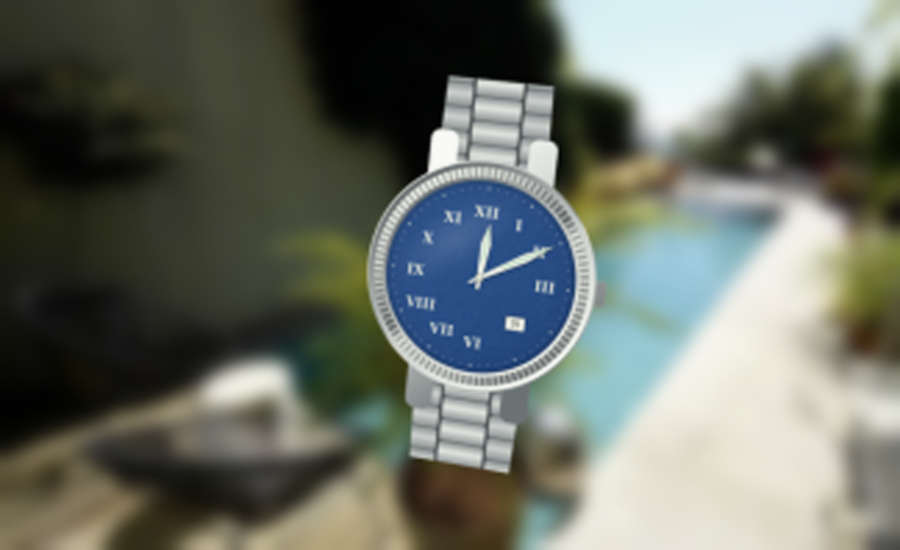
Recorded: 12 h 10 min
